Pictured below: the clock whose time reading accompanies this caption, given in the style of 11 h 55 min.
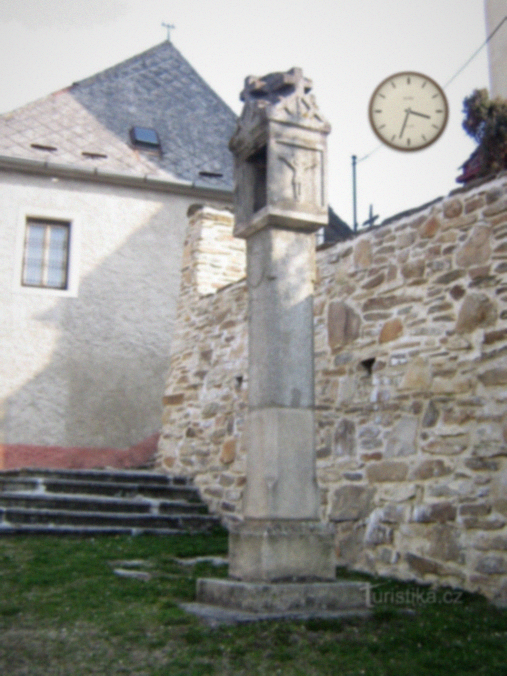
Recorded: 3 h 33 min
